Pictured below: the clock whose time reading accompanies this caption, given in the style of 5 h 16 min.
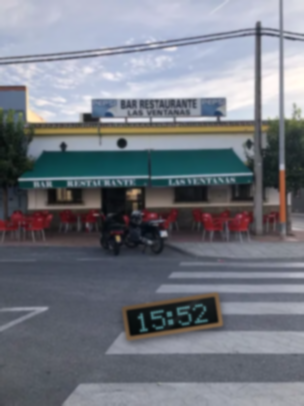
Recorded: 15 h 52 min
